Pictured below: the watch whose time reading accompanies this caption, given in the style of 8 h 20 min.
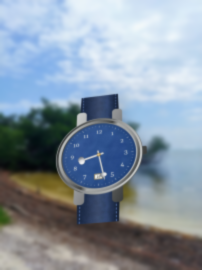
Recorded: 8 h 28 min
